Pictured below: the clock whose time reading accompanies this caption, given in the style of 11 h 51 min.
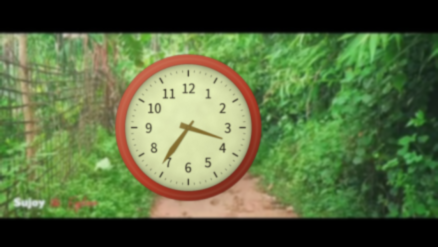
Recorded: 3 h 36 min
